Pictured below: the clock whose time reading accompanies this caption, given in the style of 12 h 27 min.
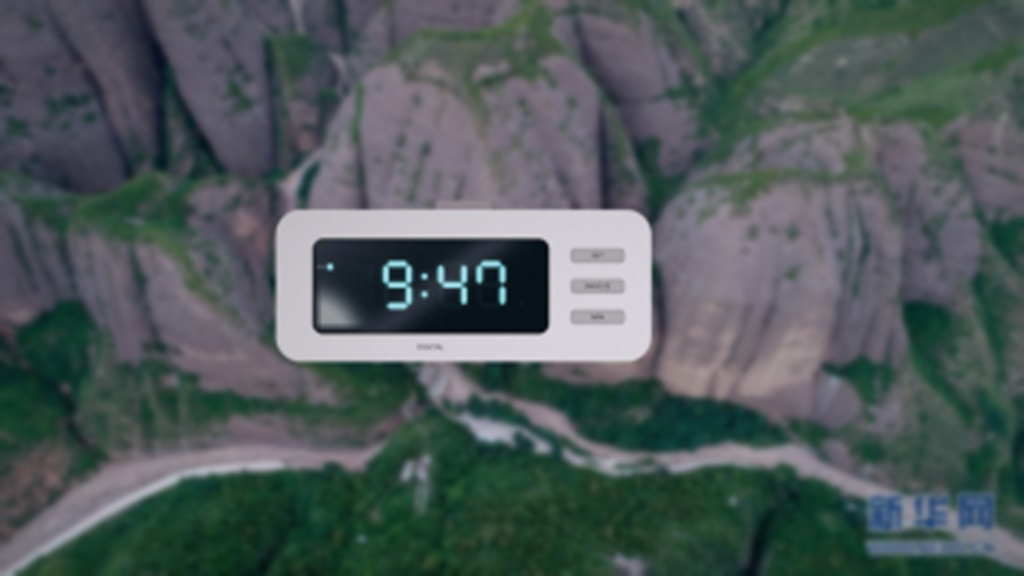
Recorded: 9 h 47 min
